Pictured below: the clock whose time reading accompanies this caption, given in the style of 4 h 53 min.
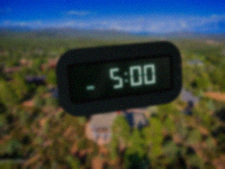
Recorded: 5 h 00 min
